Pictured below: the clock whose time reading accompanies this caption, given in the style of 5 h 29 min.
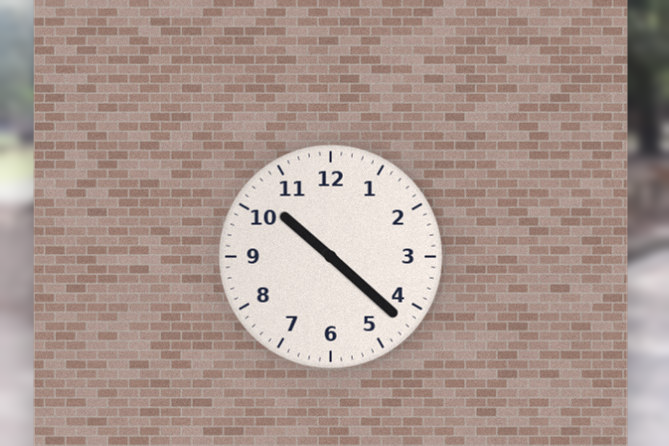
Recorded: 10 h 22 min
